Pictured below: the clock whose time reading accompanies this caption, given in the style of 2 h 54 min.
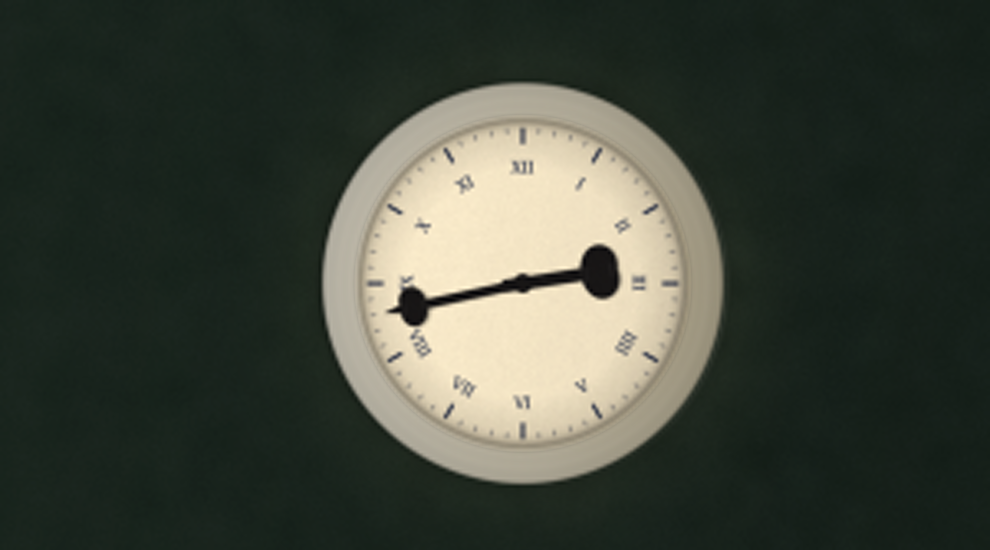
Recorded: 2 h 43 min
